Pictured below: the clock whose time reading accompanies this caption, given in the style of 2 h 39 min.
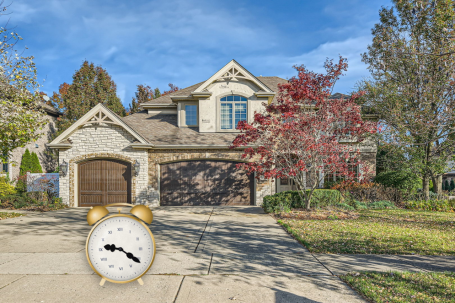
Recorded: 9 h 21 min
